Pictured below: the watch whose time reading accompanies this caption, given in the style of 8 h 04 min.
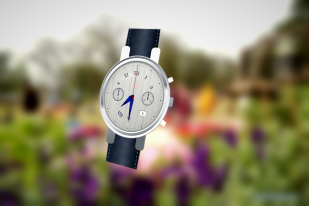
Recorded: 7 h 30 min
